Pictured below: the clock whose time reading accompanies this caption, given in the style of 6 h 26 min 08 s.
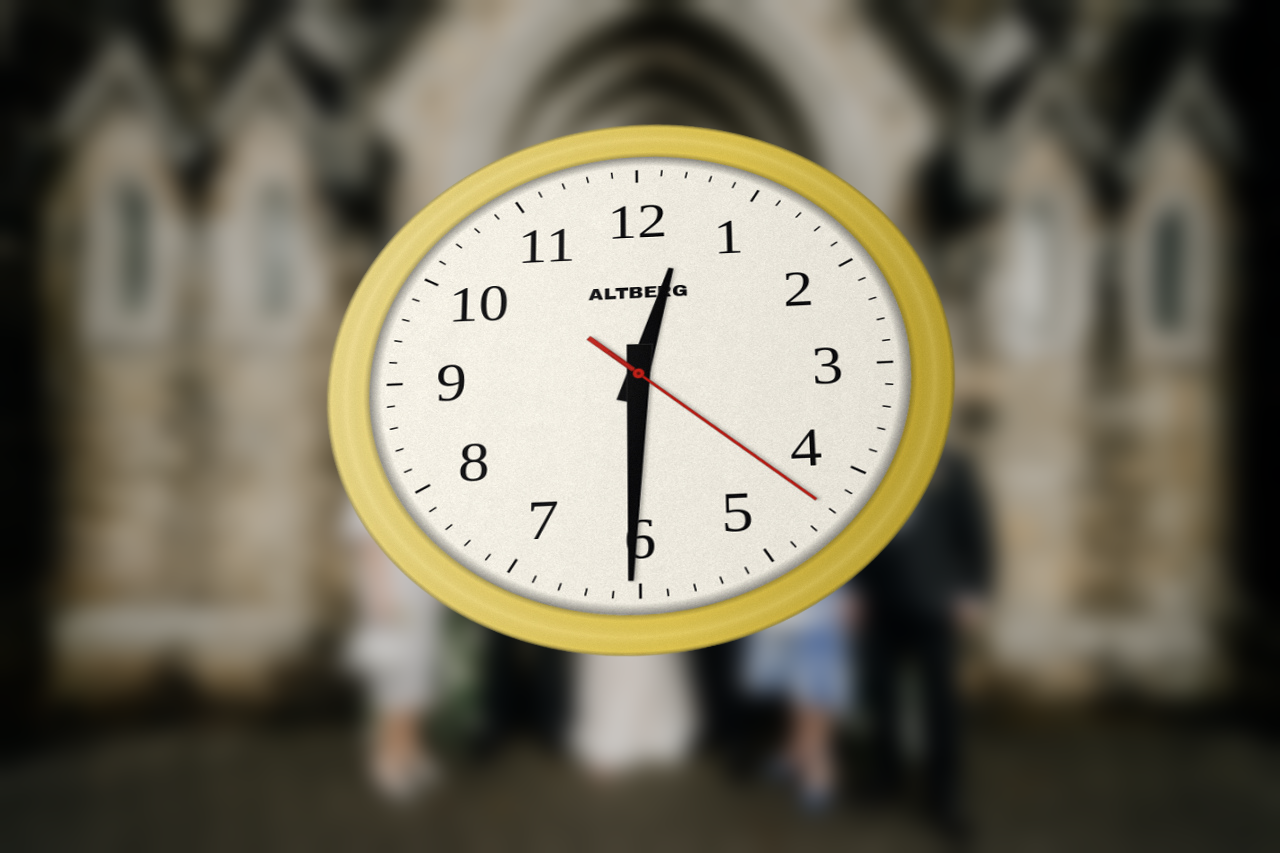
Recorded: 12 h 30 min 22 s
